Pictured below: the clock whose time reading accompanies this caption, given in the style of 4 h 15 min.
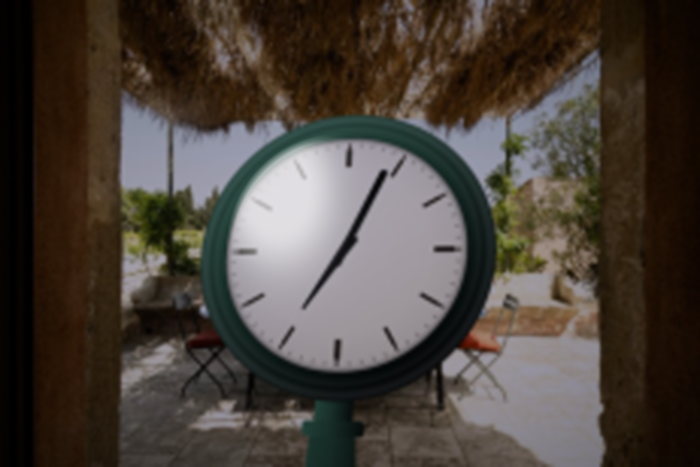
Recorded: 7 h 04 min
